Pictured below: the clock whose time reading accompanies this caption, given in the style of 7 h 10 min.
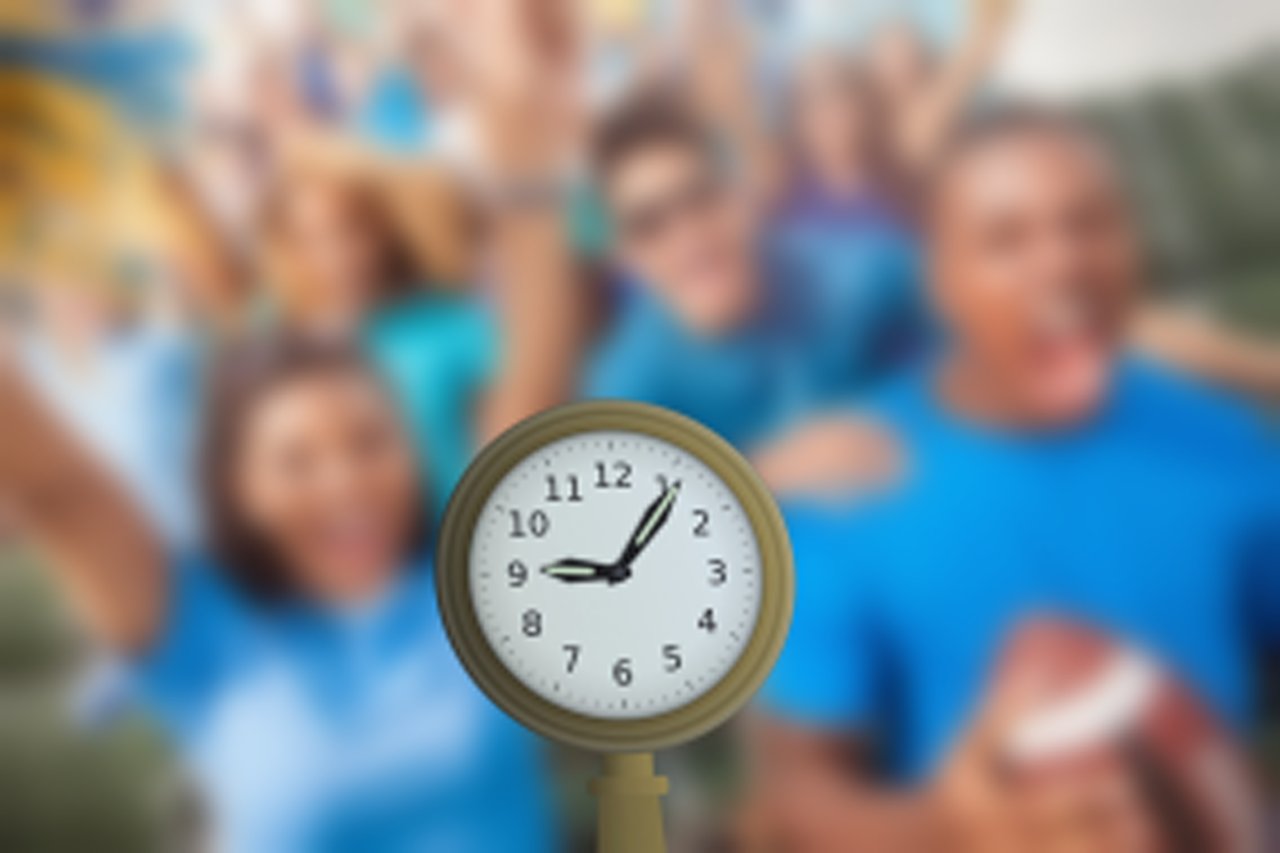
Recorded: 9 h 06 min
